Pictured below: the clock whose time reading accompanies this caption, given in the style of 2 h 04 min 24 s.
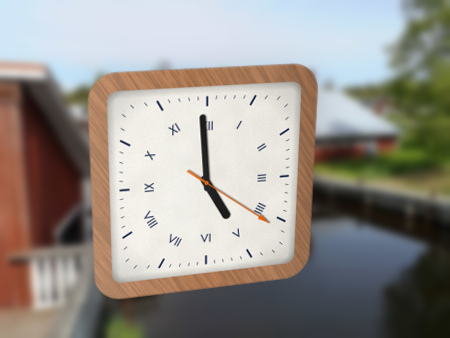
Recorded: 4 h 59 min 21 s
